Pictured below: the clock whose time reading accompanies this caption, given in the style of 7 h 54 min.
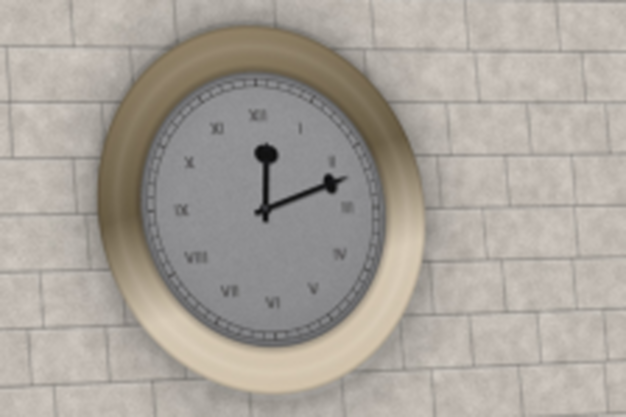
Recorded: 12 h 12 min
